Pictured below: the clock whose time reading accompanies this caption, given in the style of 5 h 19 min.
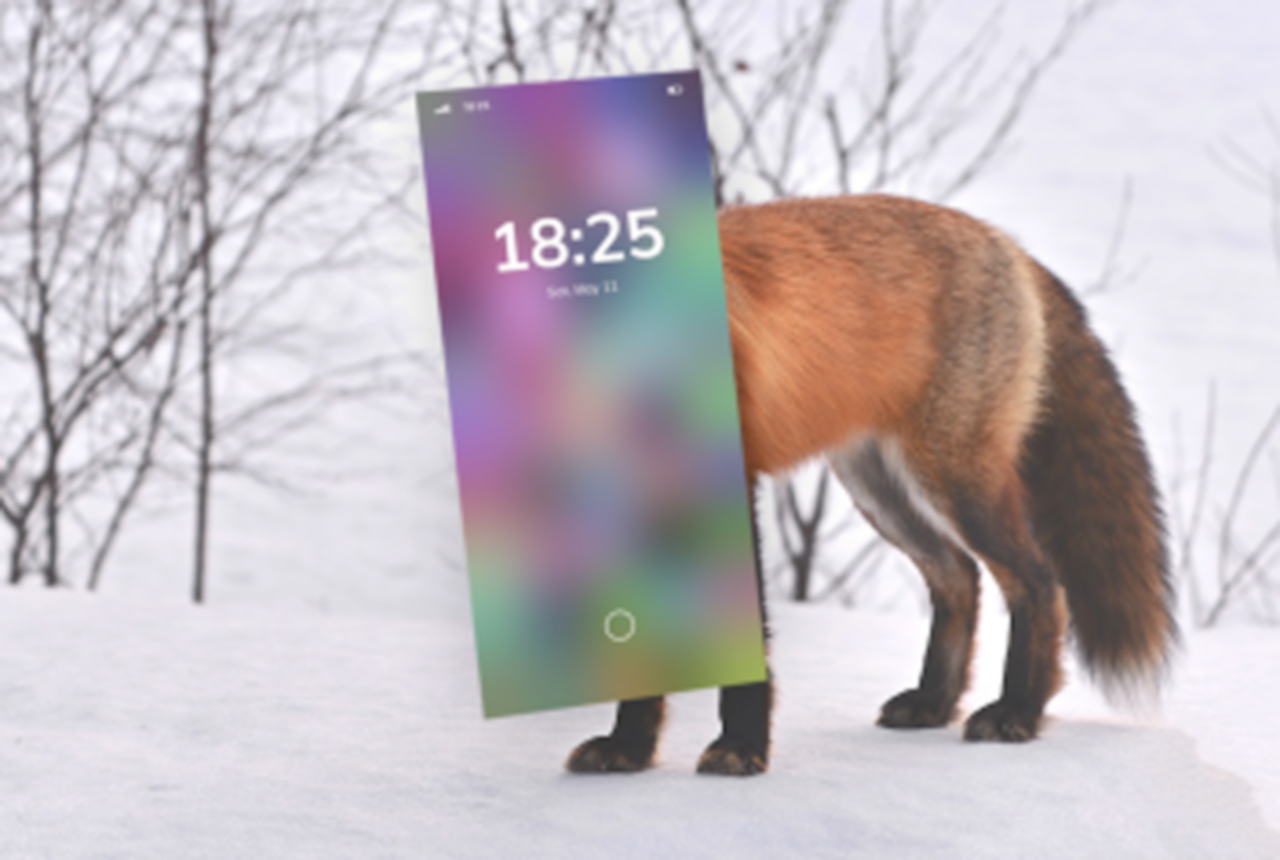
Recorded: 18 h 25 min
